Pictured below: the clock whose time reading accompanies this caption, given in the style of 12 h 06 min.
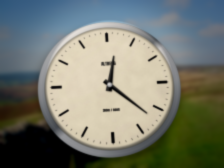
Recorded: 12 h 22 min
